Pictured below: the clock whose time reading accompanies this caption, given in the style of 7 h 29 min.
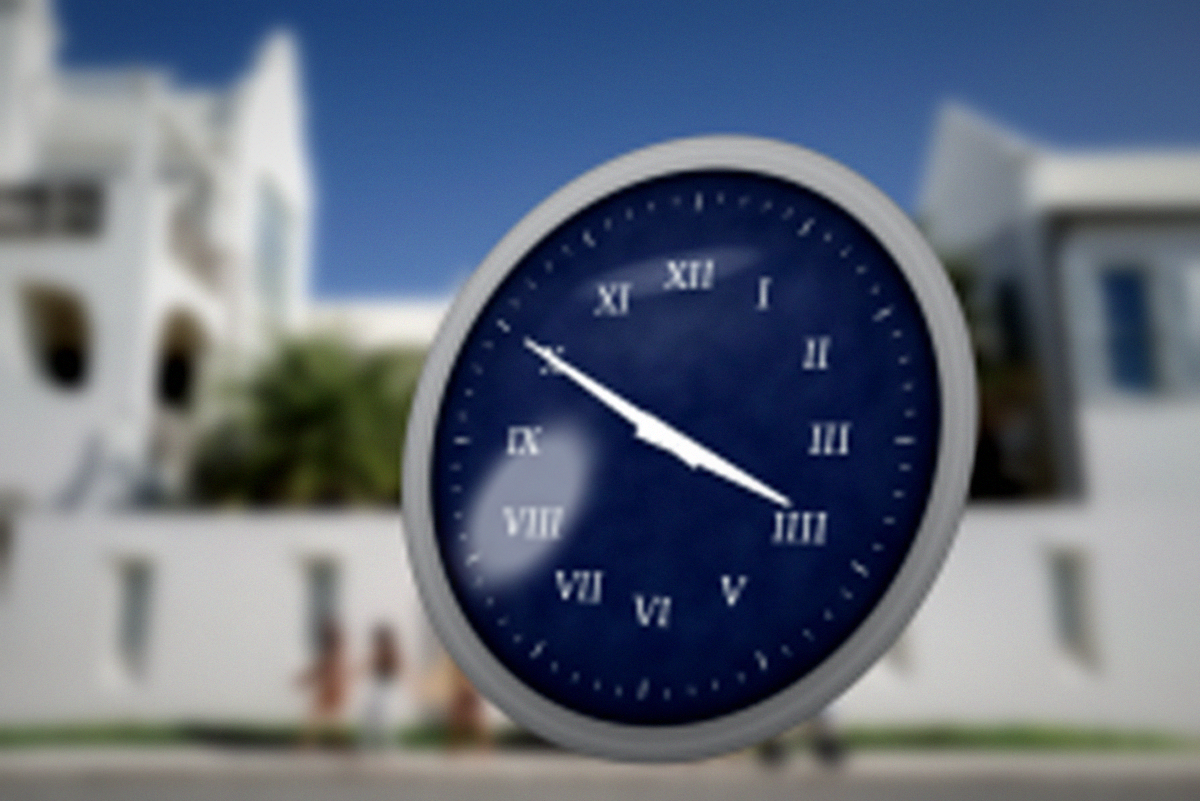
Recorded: 3 h 50 min
